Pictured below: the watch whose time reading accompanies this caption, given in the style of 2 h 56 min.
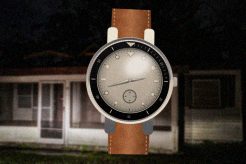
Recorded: 2 h 42 min
